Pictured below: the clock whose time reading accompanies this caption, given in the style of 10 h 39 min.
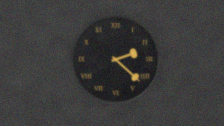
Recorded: 2 h 22 min
